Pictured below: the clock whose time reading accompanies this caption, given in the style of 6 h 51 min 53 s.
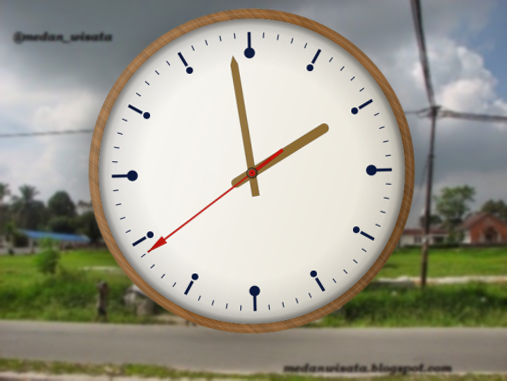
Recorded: 1 h 58 min 39 s
